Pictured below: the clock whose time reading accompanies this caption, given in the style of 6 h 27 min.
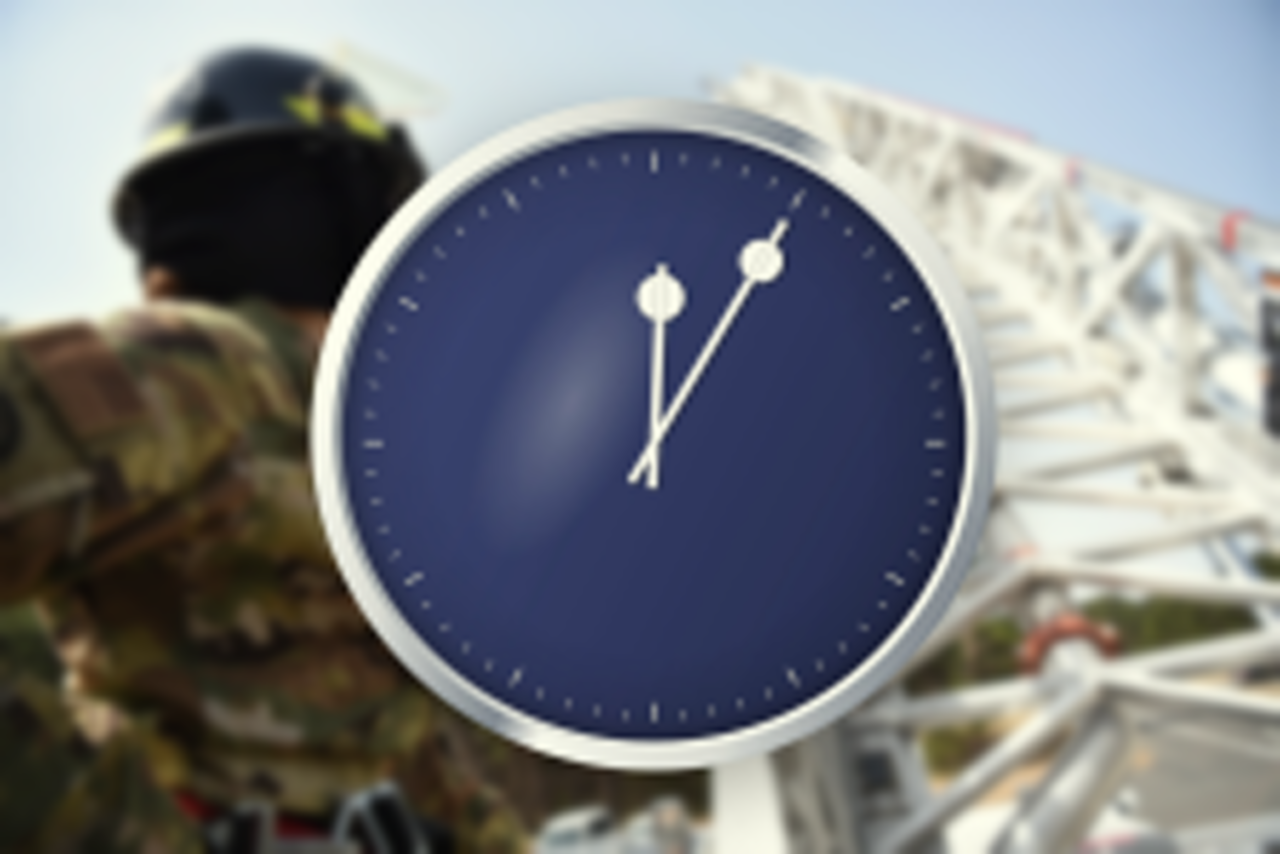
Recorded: 12 h 05 min
